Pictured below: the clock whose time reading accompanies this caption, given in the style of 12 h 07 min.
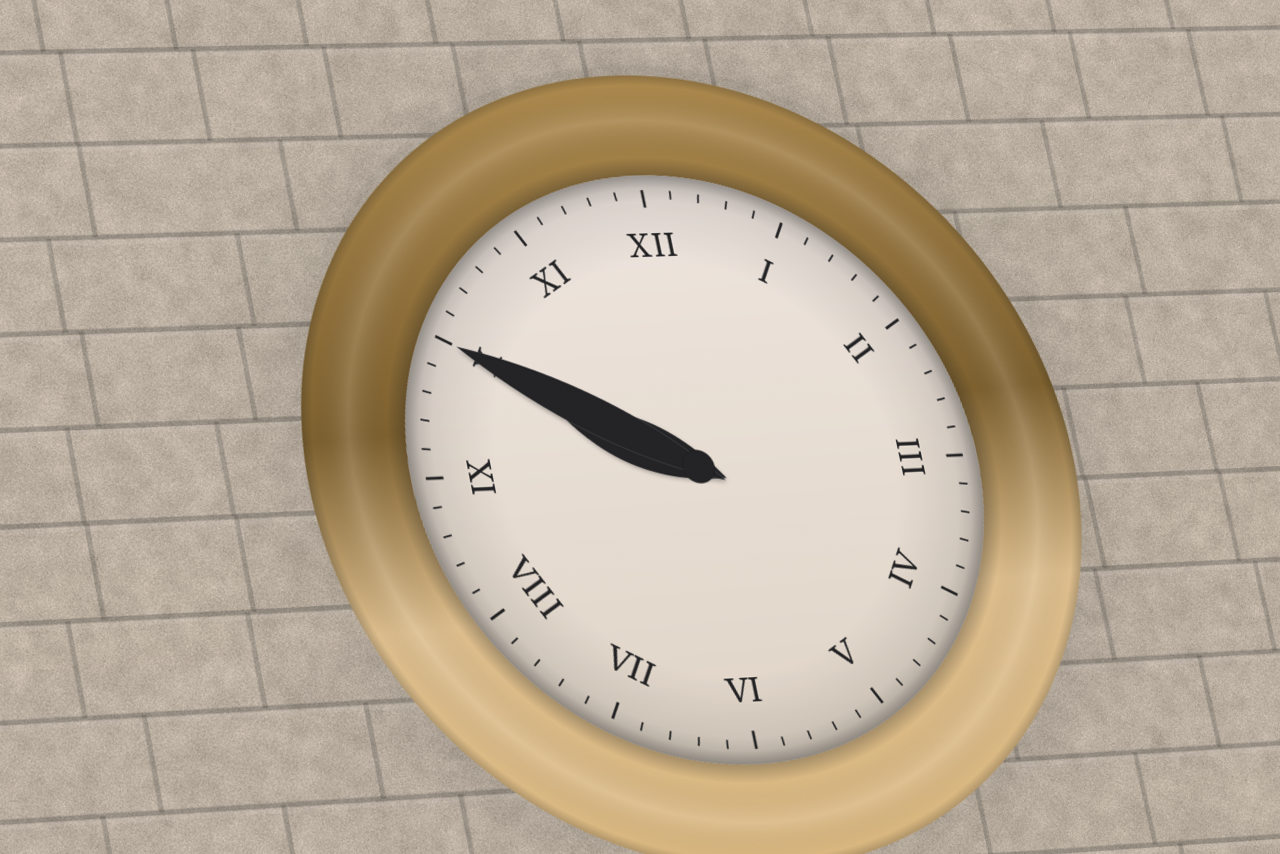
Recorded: 9 h 50 min
